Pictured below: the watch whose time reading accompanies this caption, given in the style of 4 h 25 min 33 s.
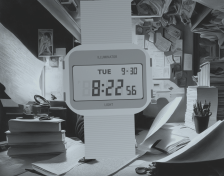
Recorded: 8 h 22 min 56 s
